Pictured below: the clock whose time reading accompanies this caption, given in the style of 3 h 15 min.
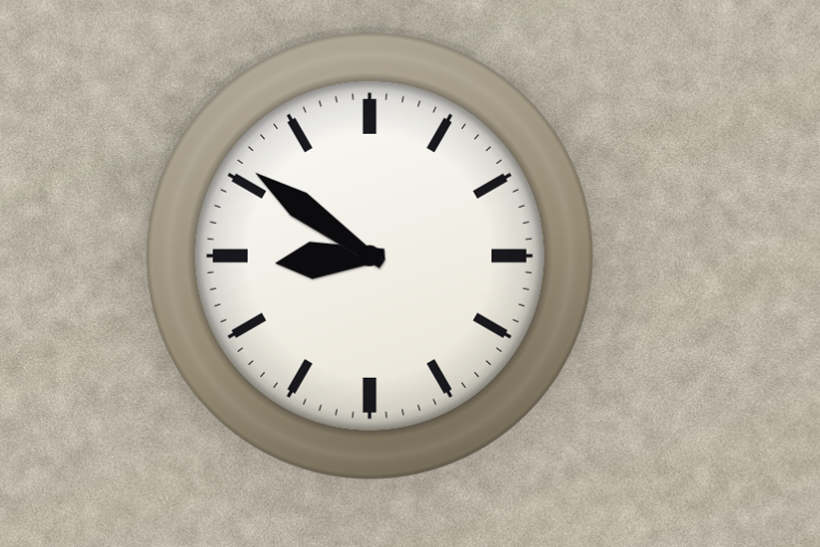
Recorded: 8 h 51 min
